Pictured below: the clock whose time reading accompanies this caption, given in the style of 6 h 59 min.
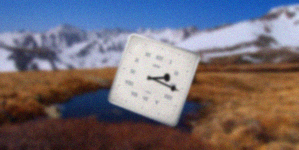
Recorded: 2 h 16 min
